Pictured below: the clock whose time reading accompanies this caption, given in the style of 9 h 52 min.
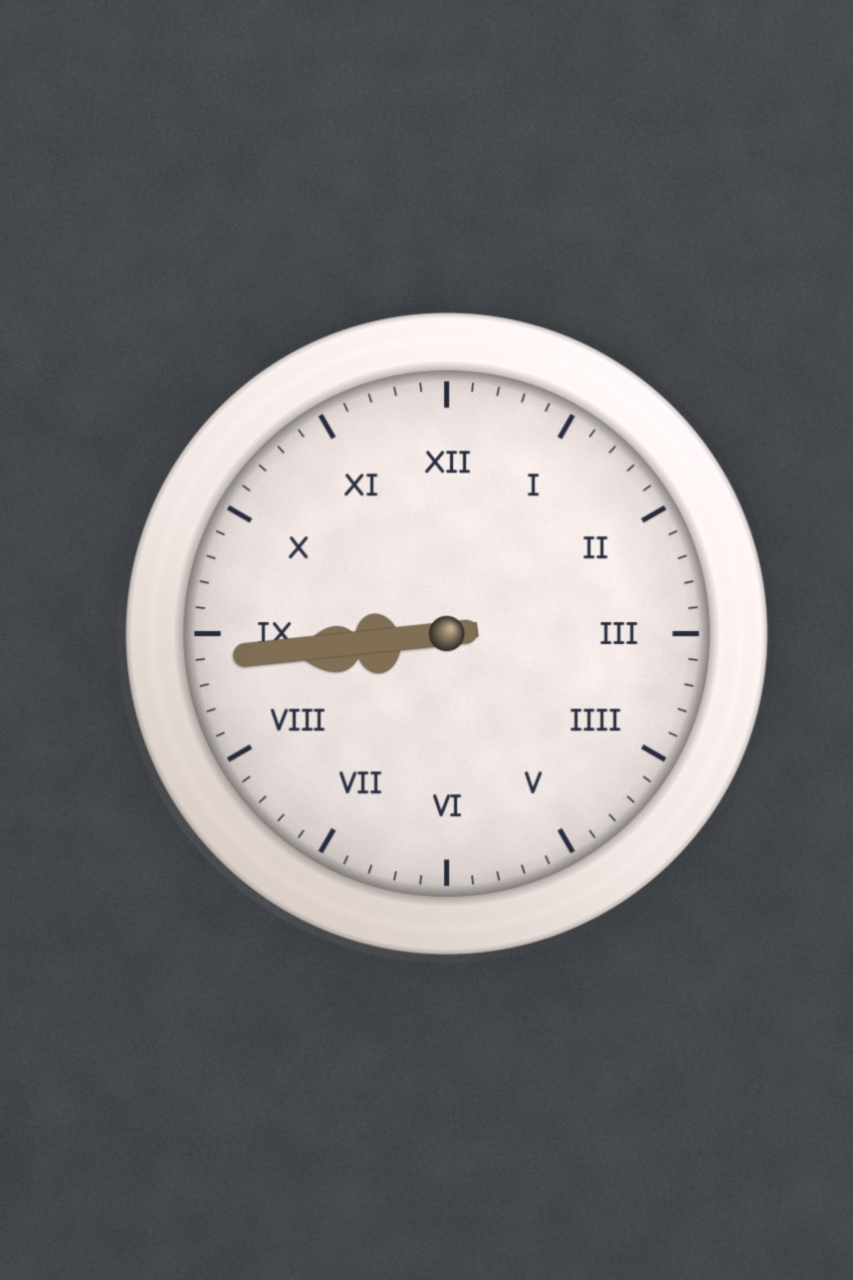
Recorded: 8 h 44 min
